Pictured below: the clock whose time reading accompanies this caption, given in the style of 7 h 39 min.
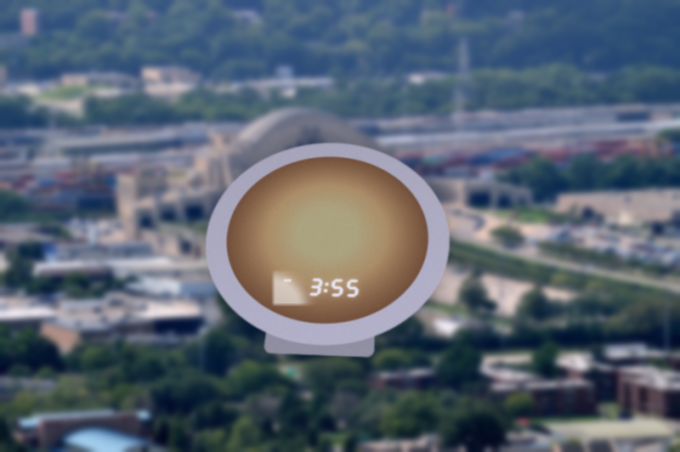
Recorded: 3 h 55 min
